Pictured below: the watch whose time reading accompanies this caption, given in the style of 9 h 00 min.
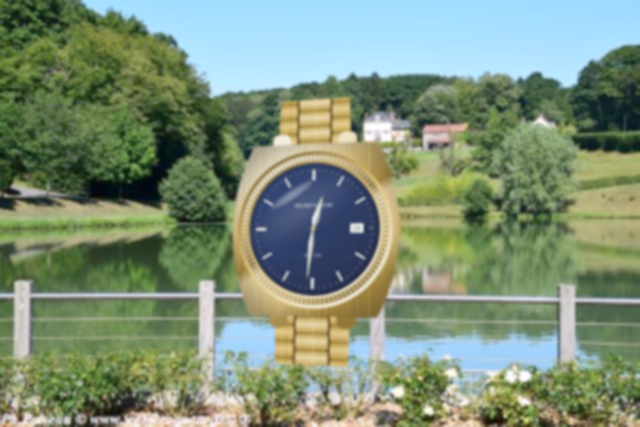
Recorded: 12 h 31 min
